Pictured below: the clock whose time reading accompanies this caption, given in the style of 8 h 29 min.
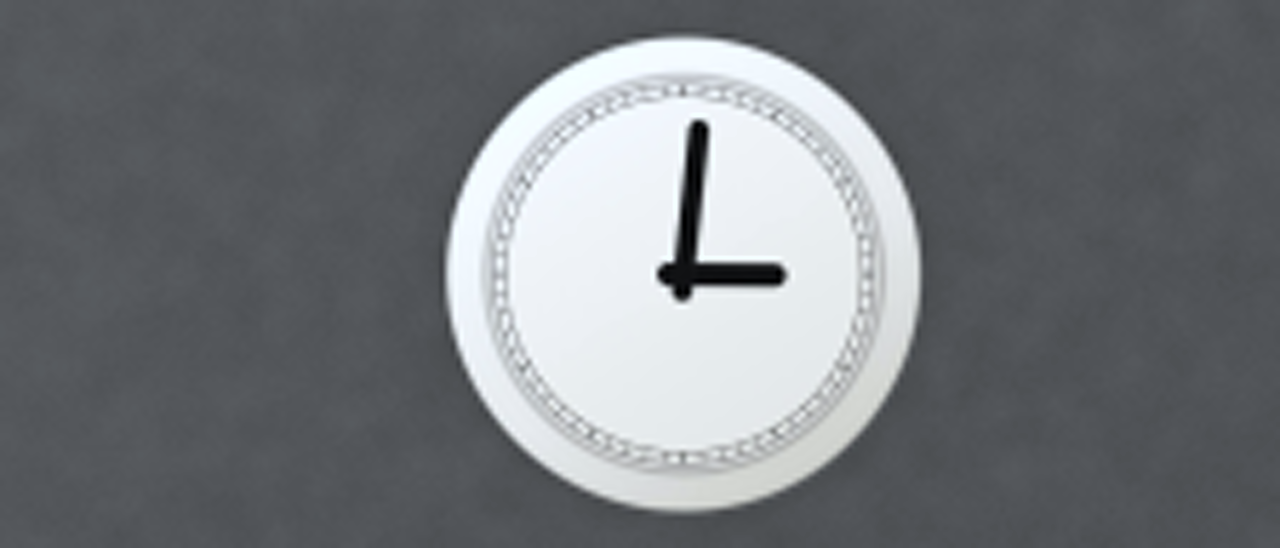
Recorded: 3 h 01 min
